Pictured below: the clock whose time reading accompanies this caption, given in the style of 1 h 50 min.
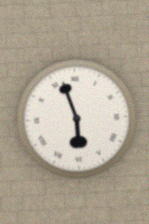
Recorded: 5 h 57 min
